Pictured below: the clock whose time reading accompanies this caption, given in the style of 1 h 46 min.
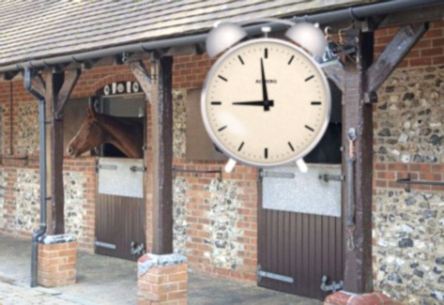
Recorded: 8 h 59 min
